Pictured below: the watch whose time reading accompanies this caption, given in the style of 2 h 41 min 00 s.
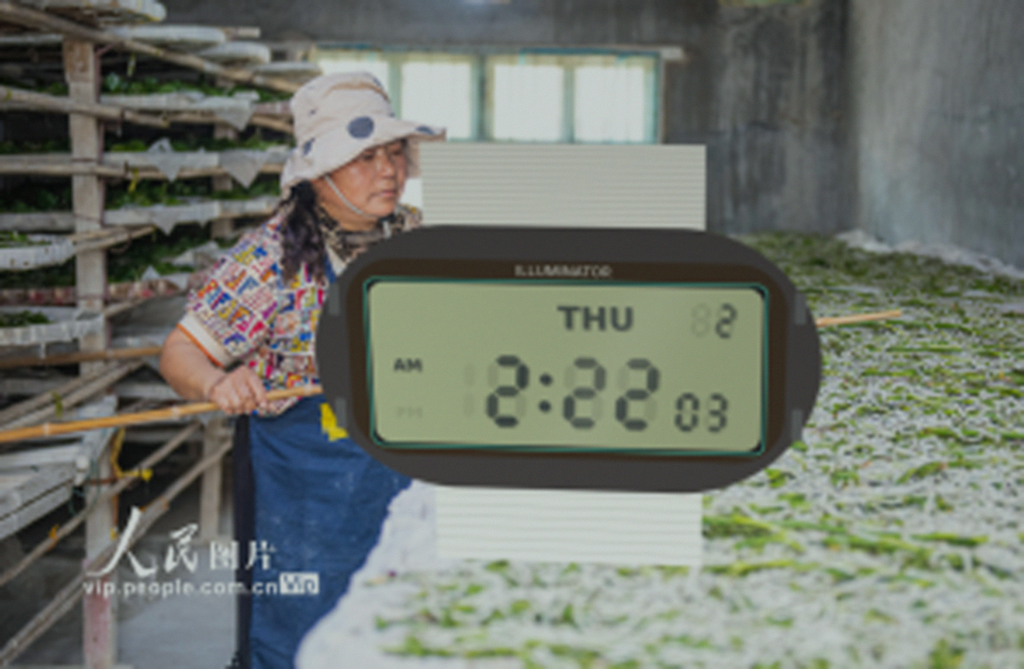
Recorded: 2 h 22 min 03 s
